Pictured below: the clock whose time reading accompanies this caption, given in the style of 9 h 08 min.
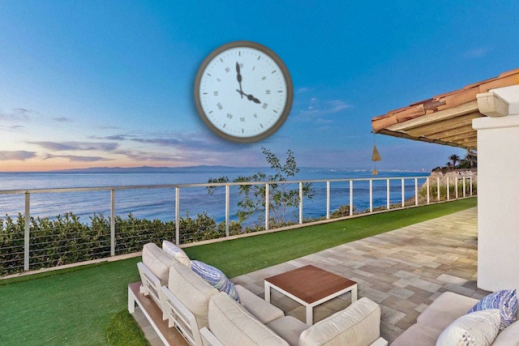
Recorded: 3 h 59 min
